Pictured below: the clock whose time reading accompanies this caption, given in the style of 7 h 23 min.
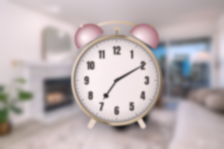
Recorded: 7 h 10 min
